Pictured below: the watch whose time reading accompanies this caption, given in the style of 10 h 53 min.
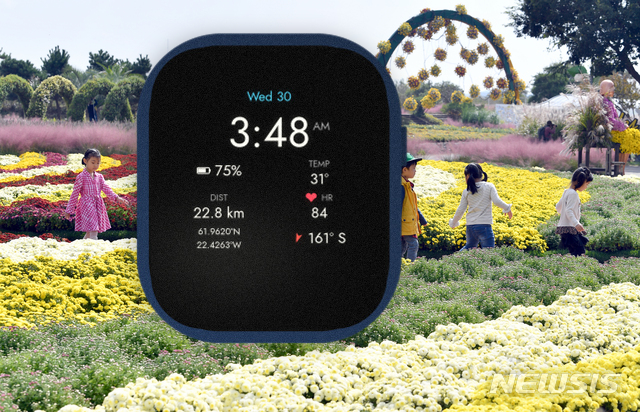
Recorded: 3 h 48 min
